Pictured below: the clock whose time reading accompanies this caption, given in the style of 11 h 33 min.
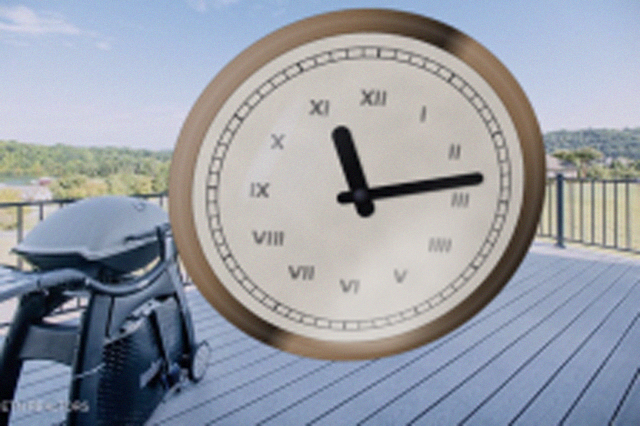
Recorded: 11 h 13 min
